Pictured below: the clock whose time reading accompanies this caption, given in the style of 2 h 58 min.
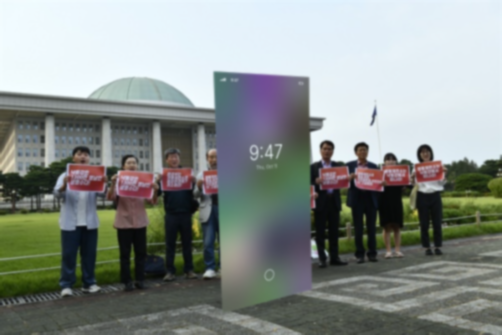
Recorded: 9 h 47 min
